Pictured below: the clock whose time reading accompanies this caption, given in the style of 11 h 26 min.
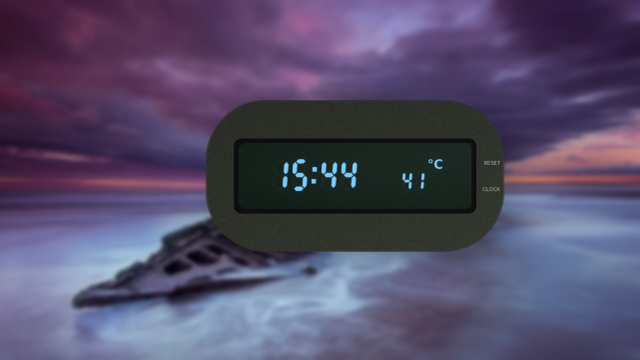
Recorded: 15 h 44 min
